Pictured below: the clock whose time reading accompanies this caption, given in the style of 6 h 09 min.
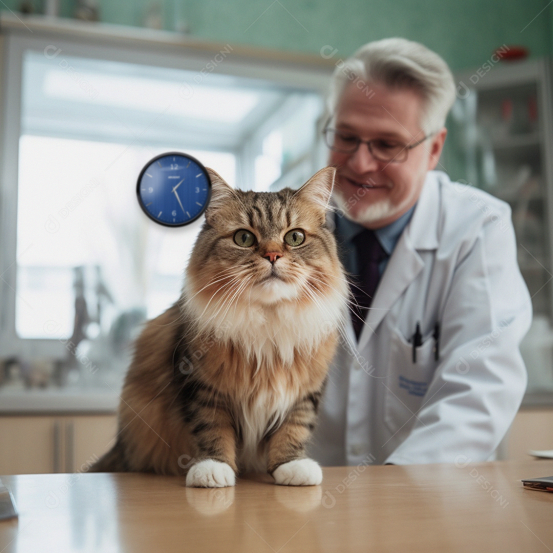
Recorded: 1 h 26 min
